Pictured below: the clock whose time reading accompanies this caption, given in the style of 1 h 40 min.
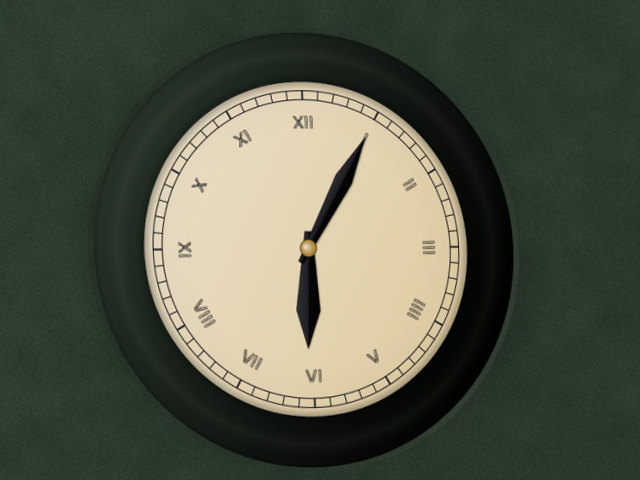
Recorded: 6 h 05 min
